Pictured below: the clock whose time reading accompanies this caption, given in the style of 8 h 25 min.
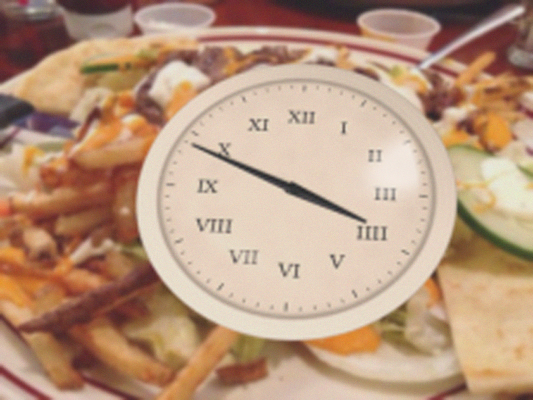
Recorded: 3 h 49 min
